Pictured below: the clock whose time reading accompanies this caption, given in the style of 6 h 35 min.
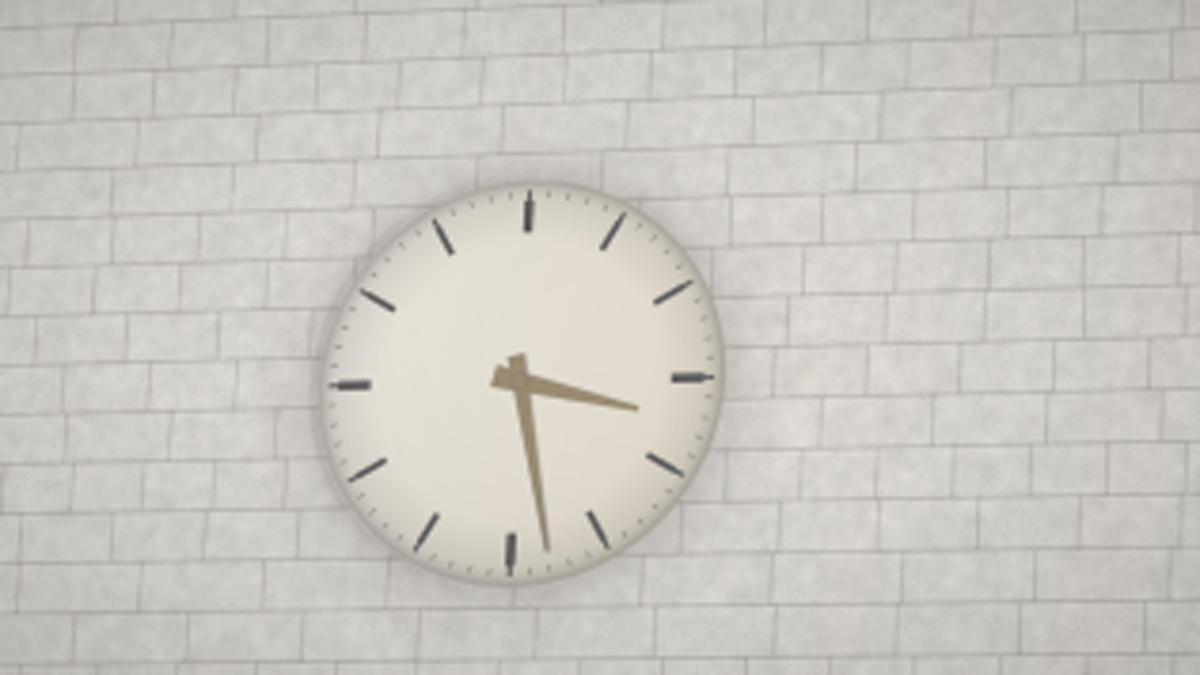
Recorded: 3 h 28 min
